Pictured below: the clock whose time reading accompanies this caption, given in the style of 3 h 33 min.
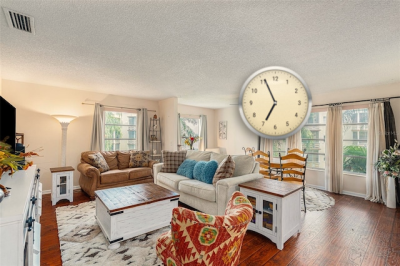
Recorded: 6 h 56 min
